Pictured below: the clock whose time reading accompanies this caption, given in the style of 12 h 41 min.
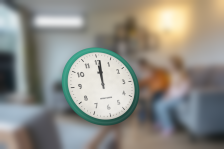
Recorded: 12 h 01 min
